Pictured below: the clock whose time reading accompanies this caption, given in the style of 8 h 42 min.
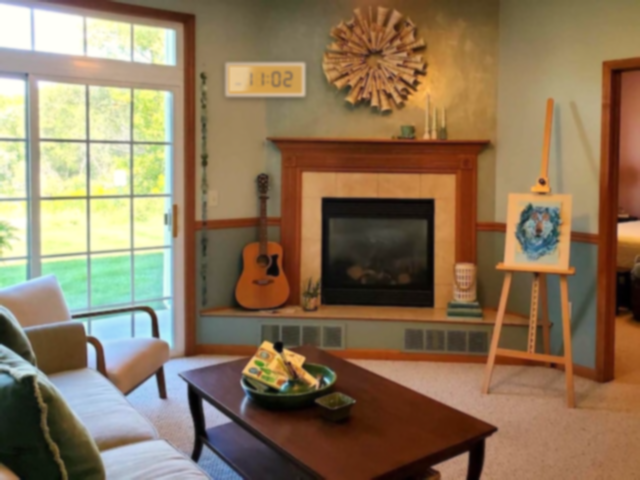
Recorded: 11 h 02 min
